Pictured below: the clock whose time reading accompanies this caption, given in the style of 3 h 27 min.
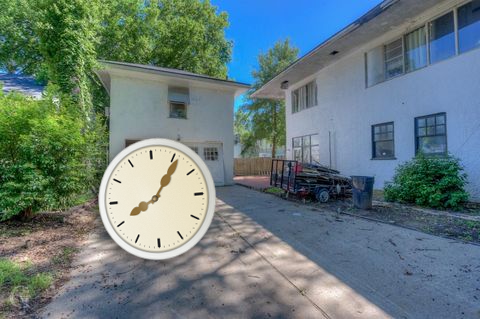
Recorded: 8 h 06 min
